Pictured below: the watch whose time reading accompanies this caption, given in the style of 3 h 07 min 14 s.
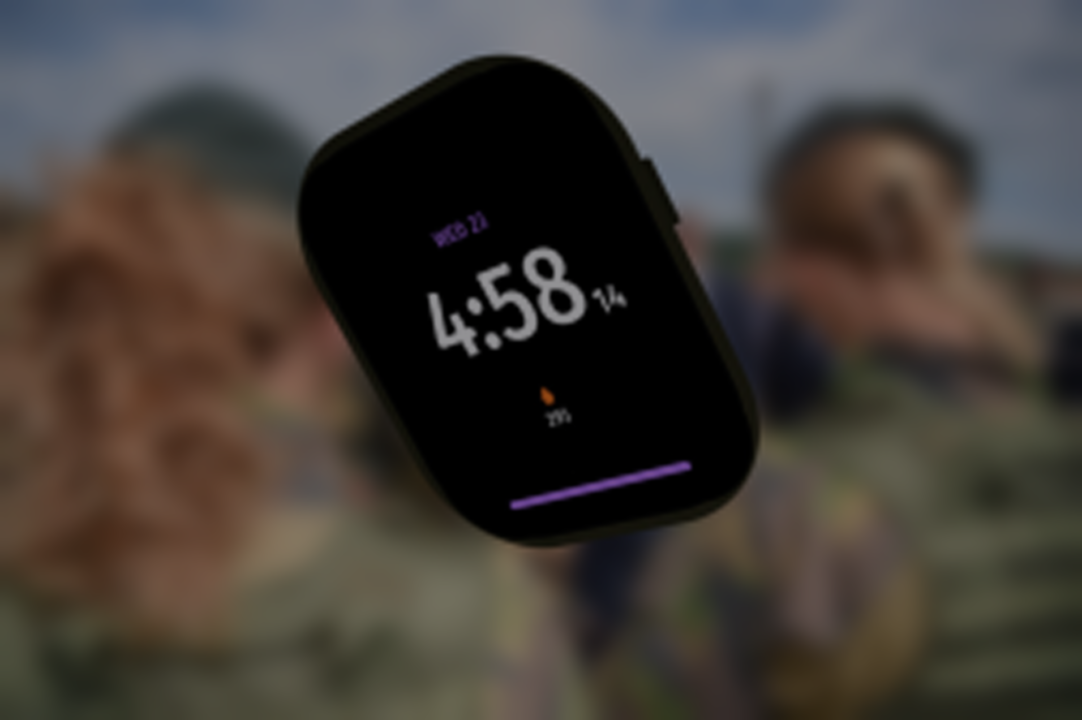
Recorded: 4 h 58 min 14 s
